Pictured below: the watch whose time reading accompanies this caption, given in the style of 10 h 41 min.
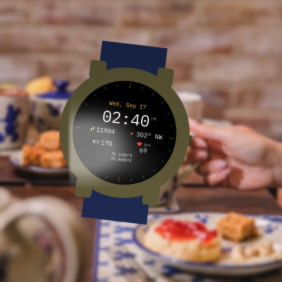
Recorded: 2 h 40 min
